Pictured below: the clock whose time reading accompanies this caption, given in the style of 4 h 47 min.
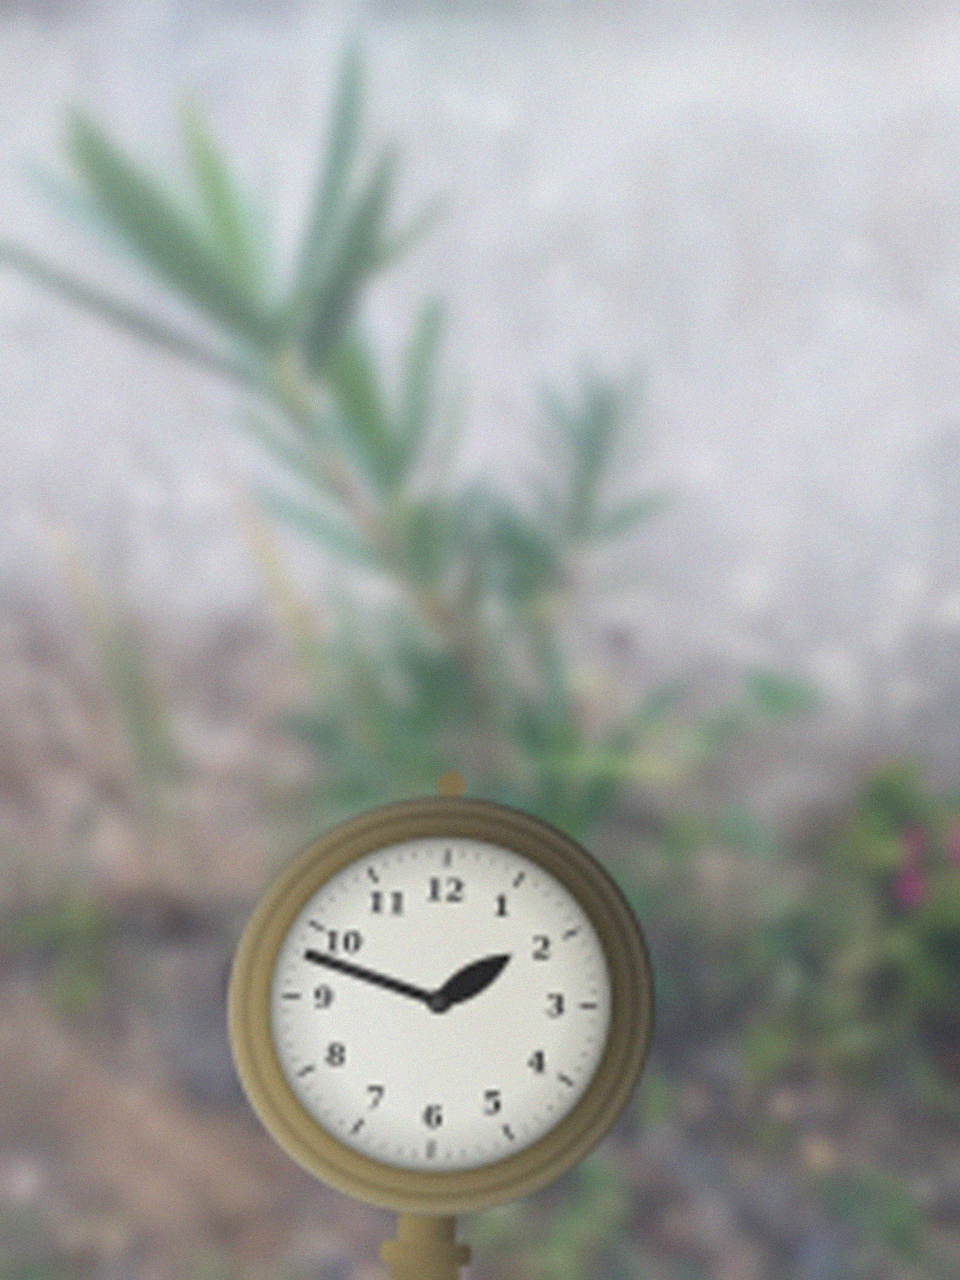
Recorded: 1 h 48 min
